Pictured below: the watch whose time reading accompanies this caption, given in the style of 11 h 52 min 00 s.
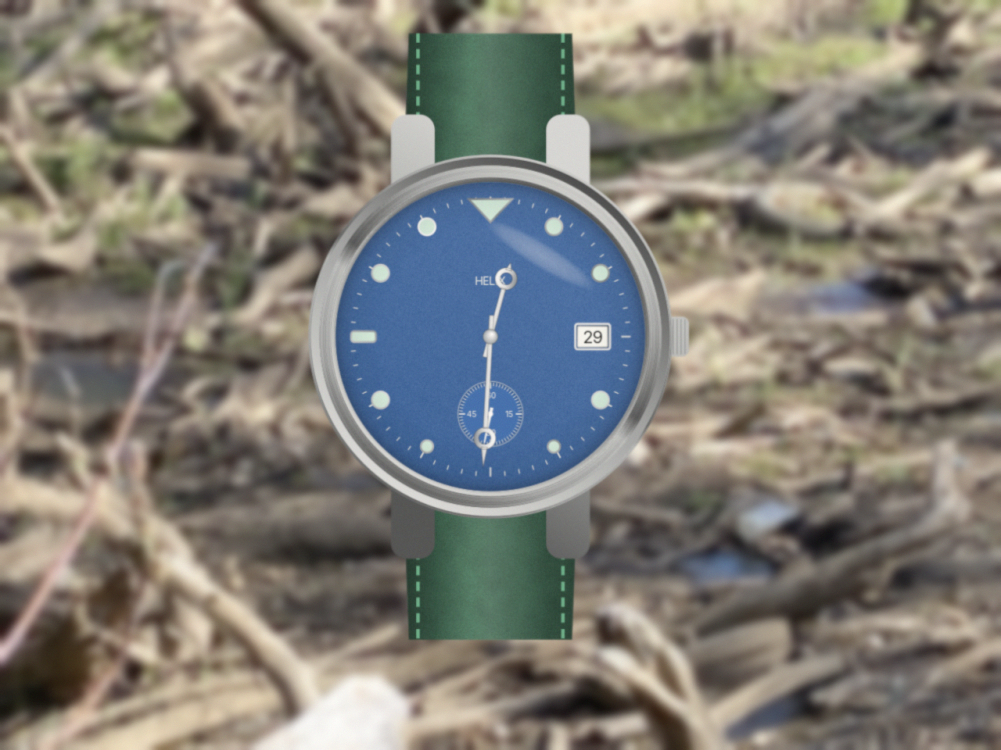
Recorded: 12 h 30 min 32 s
